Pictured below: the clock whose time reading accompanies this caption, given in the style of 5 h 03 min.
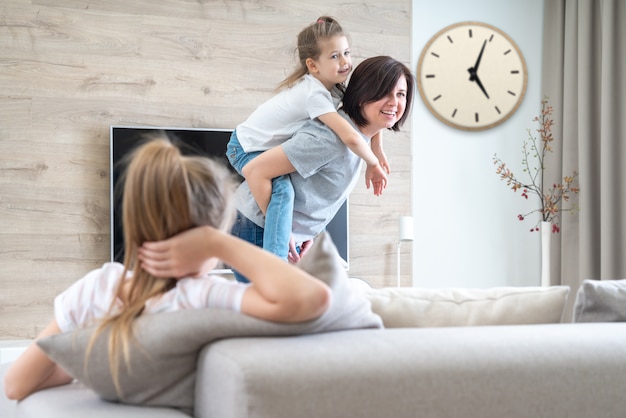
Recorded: 5 h 04 min
